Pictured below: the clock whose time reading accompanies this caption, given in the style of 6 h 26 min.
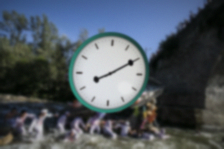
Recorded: 8 h 10 min
